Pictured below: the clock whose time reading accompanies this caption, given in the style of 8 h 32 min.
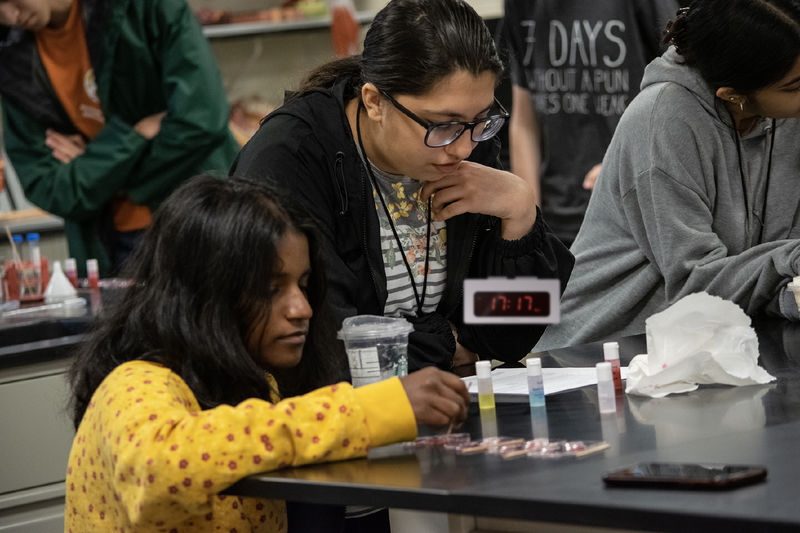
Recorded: 17 h 17 min
